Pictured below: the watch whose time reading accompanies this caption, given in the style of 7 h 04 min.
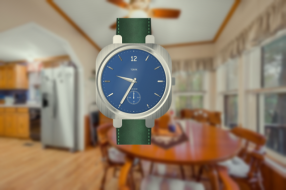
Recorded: 9 h 35 min
